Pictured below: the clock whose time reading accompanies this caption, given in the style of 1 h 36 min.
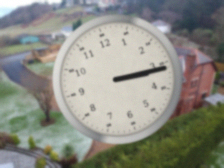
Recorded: 3 h 16 min
